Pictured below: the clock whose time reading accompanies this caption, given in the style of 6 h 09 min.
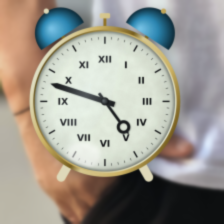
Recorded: 4 h 48 min
